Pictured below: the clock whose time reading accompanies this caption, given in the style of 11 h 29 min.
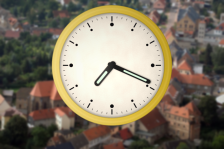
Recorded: 7 h 19 min
